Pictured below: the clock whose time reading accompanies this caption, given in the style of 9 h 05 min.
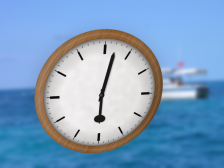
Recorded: 6 h 02 min
